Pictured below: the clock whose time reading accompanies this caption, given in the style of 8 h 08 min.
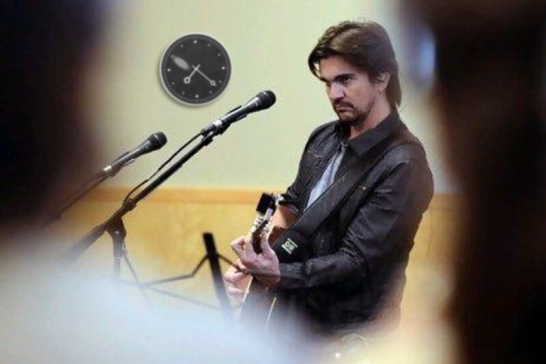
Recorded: 7 h 22 min
